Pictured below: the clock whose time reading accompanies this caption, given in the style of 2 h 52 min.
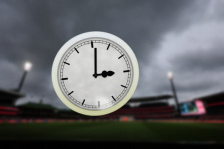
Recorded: 3 h 01 min
